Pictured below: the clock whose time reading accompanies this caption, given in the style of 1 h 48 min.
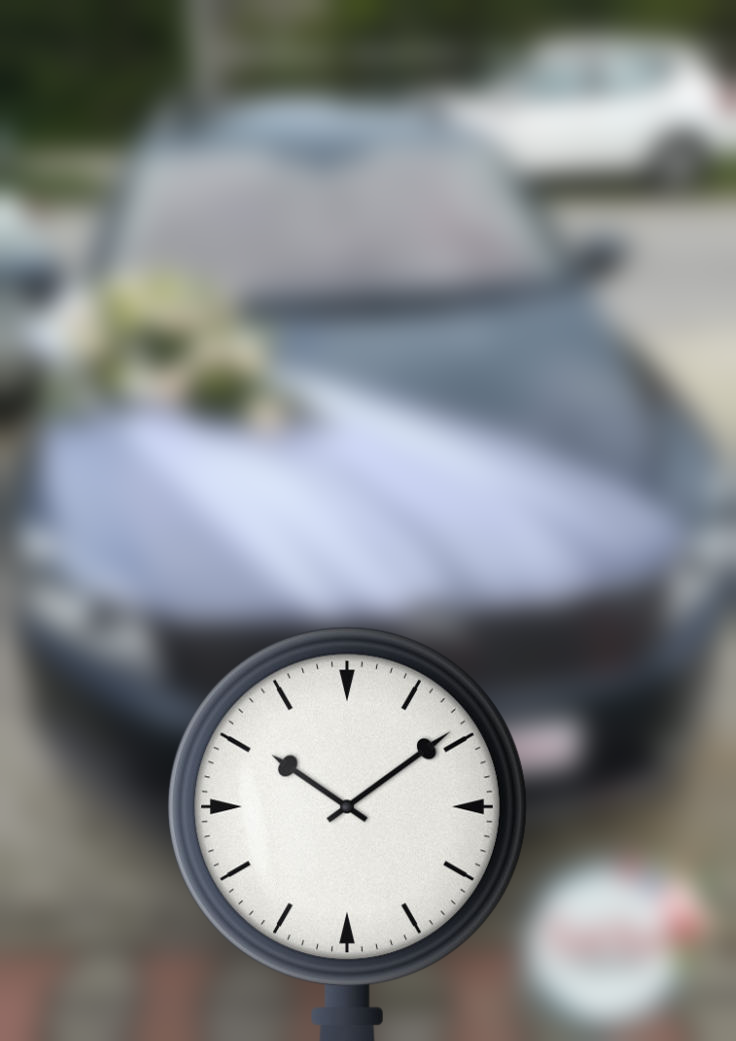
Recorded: 10 h 09 min
